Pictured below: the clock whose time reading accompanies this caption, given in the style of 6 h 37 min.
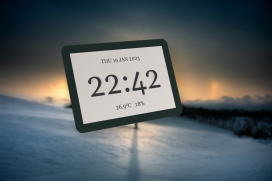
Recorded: 22 h 42 min
